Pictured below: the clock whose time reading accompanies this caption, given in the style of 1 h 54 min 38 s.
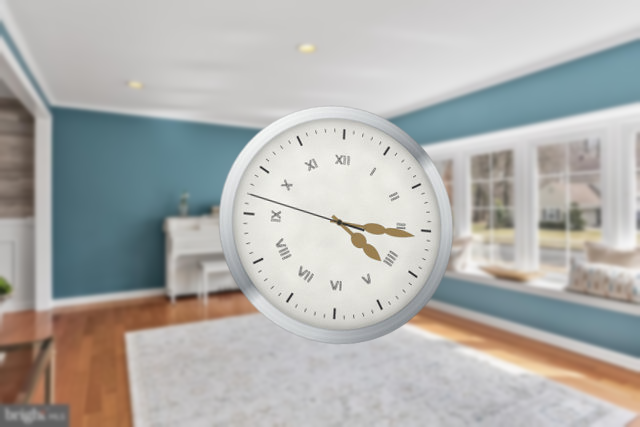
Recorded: 4 h 15 min 47 s
